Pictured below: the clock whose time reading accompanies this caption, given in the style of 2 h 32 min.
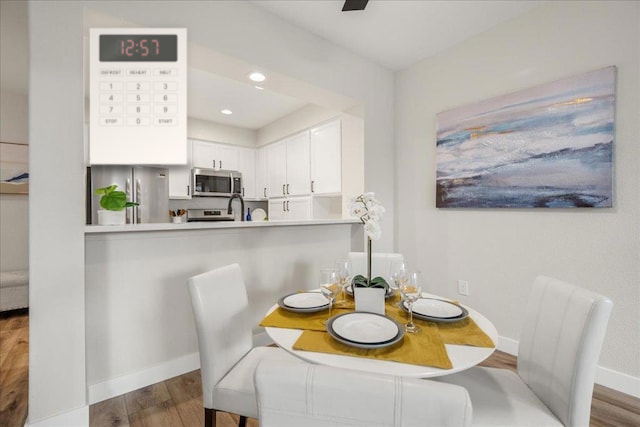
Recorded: 12 h 57 min
